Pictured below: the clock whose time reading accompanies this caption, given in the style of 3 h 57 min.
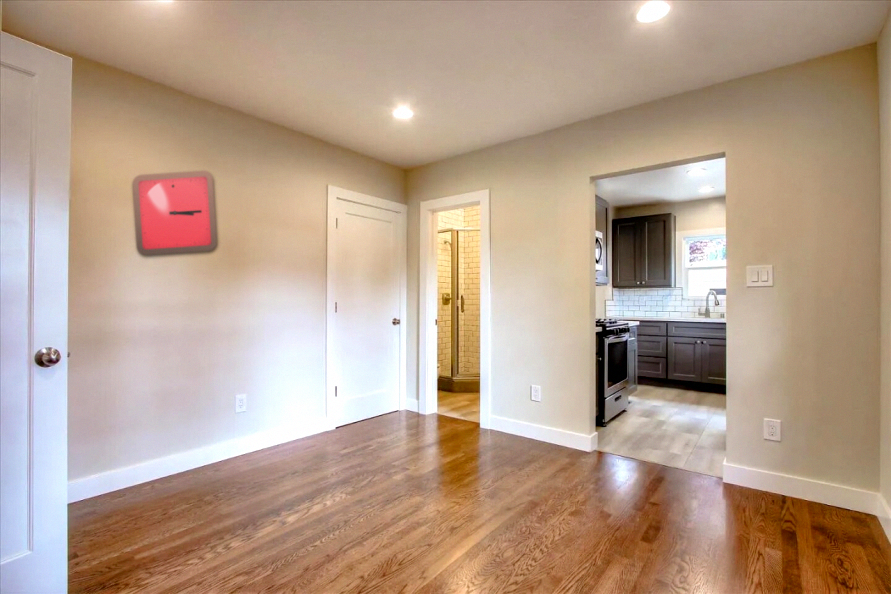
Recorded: 3 h 15 min
